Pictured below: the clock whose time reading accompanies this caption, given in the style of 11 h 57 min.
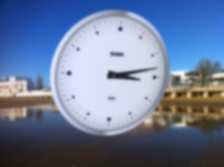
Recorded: 3 h 13 min
